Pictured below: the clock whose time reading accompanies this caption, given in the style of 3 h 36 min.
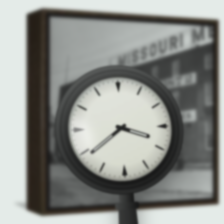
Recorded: 3 h 39 min
